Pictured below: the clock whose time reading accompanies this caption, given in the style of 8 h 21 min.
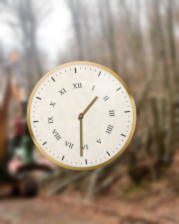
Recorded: 1 h 31 min
